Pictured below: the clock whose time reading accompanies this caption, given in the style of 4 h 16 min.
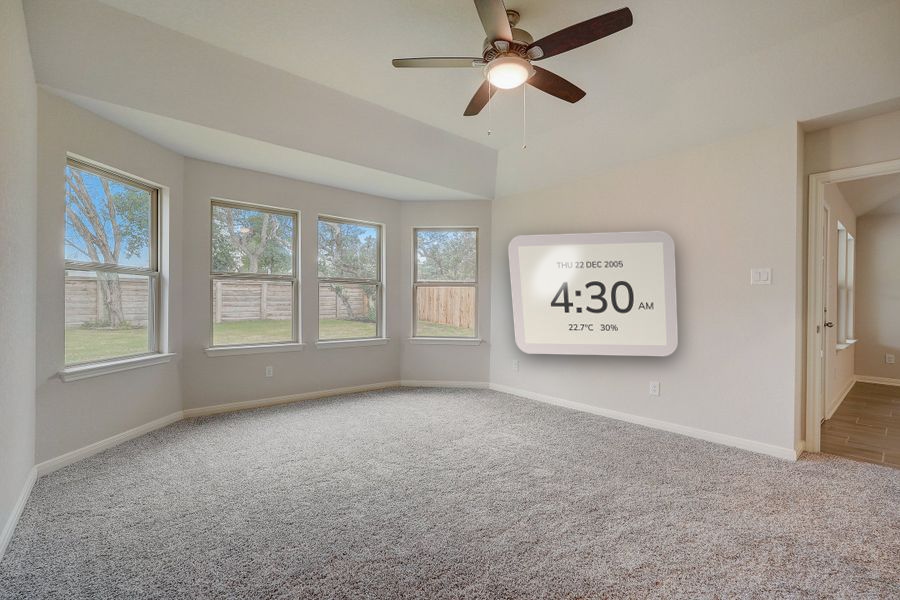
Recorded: 4 h 30 min
